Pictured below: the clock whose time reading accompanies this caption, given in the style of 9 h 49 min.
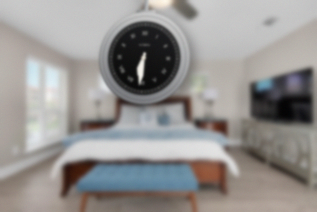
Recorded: 6 h 31 min
